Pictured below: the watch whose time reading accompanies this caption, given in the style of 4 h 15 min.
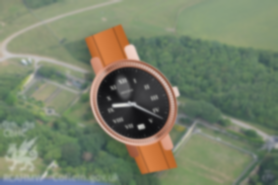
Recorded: 9 h 22 min
